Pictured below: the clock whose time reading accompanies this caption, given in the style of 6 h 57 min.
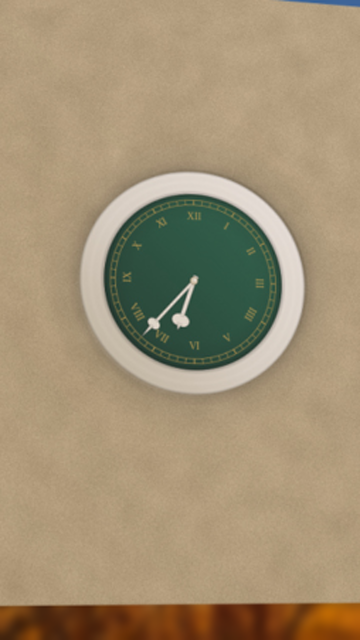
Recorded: 6 h 37 min
